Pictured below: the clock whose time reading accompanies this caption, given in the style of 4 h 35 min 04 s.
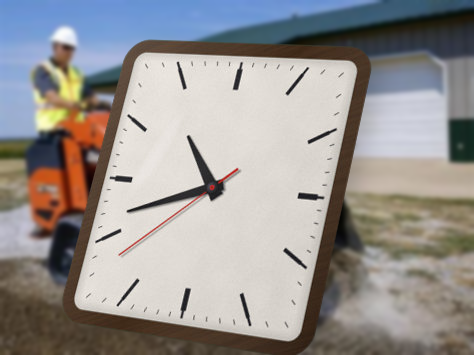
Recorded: 10 h 41 min 38 s
